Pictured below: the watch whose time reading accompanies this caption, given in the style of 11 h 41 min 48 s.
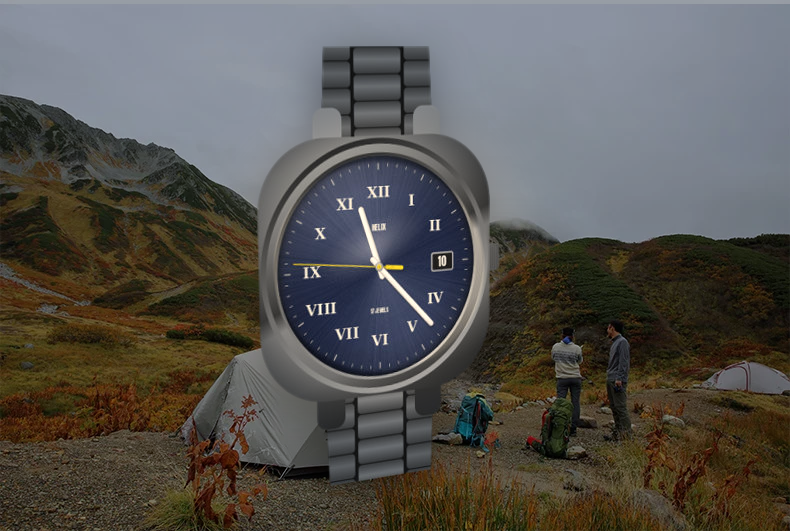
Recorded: 11 h 22 min 46 s
